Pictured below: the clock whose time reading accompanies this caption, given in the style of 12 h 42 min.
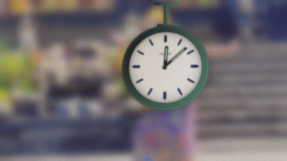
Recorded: 12 h 08 min
